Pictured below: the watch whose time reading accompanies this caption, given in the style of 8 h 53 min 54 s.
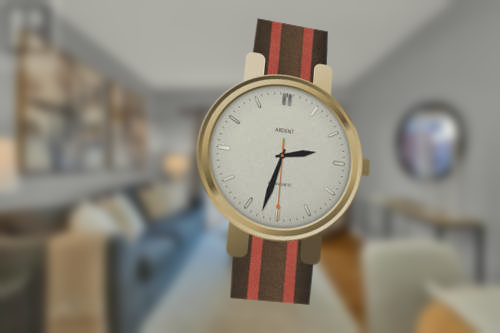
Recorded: 2 h 32 min 30 s
